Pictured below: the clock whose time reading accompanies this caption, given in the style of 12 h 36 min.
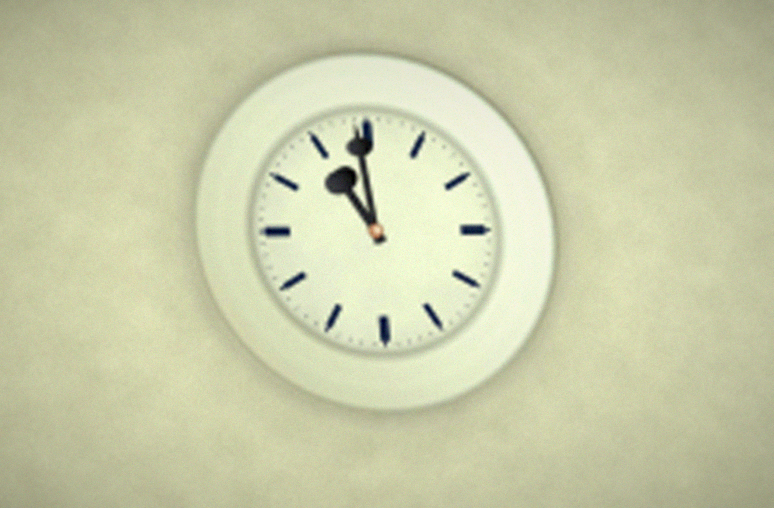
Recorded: 10 h 59 min
